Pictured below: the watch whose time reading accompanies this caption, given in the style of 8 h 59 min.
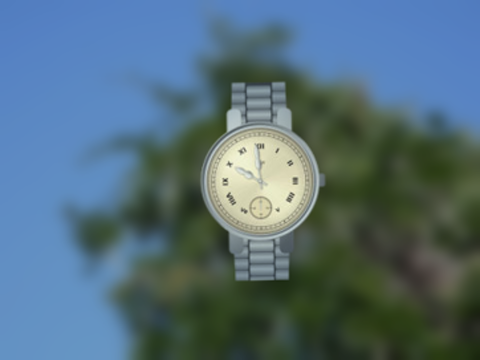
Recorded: 9 h 59 min
